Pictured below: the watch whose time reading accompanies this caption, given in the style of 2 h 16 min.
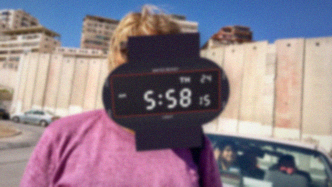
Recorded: 5 h 58 min
